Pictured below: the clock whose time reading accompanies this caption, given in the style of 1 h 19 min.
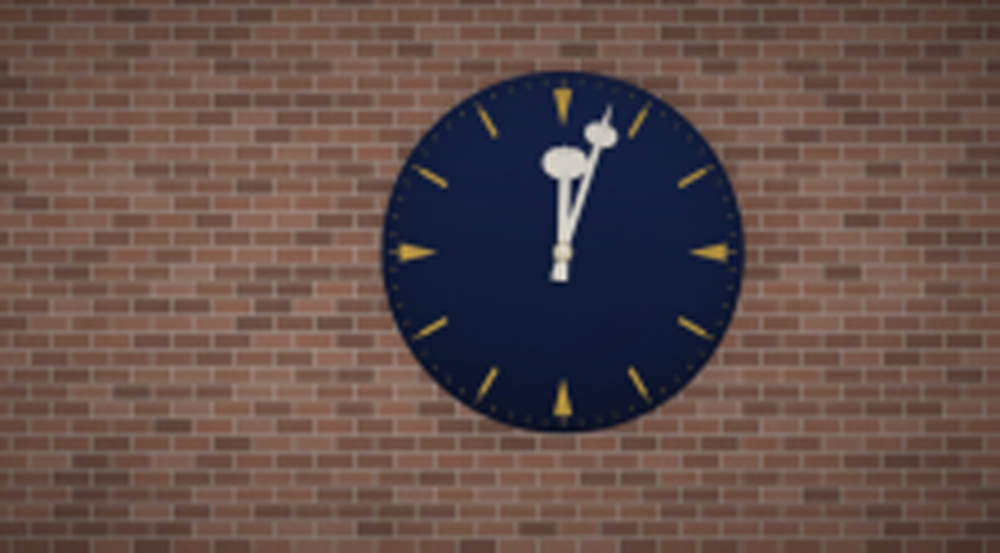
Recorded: 12 h 03 min
